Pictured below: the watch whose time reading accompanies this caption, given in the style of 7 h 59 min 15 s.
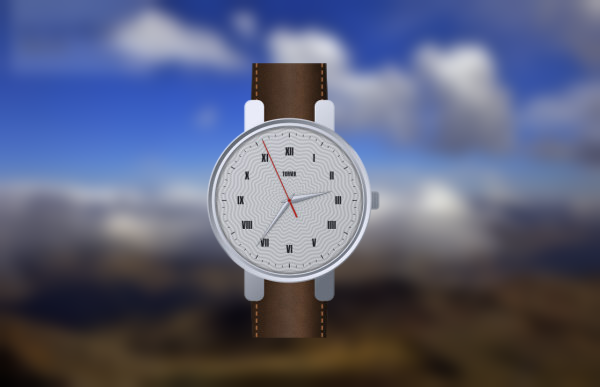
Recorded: 2 h 35 min 56 s
